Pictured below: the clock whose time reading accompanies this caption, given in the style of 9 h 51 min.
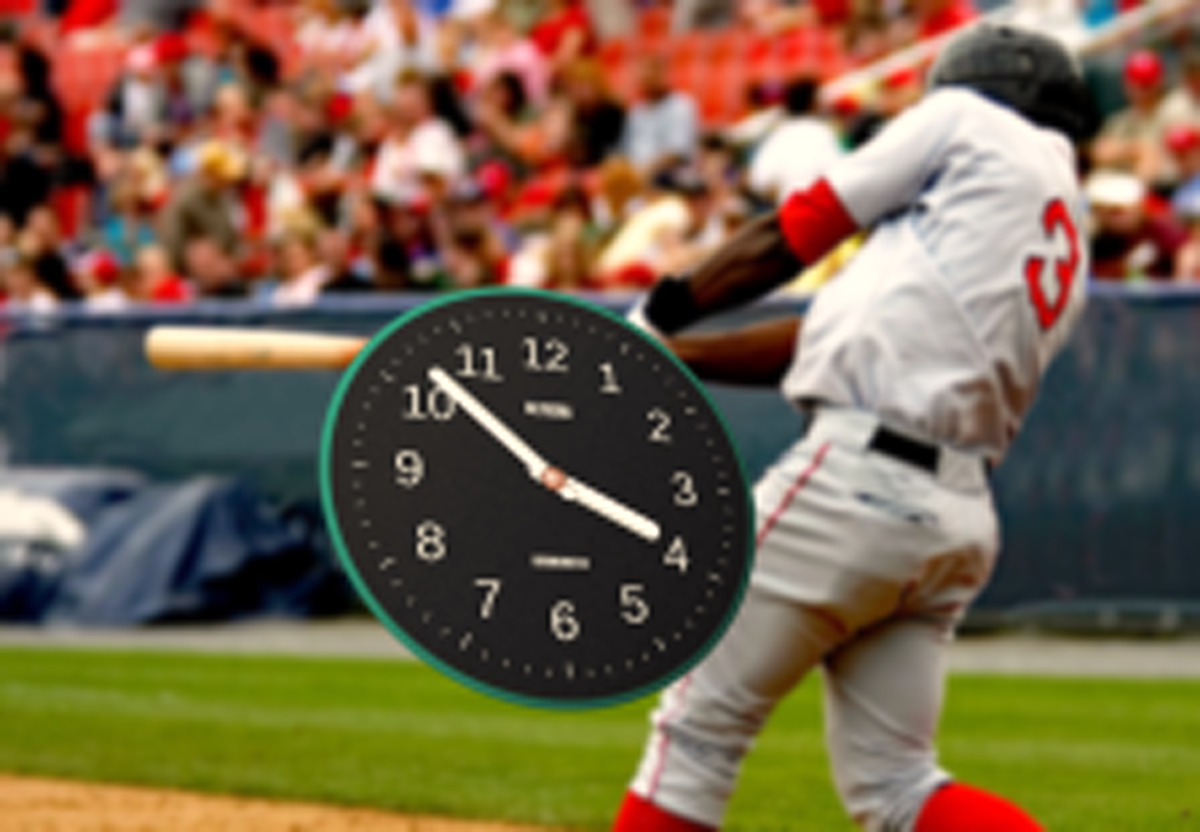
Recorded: 3 h 52 min
